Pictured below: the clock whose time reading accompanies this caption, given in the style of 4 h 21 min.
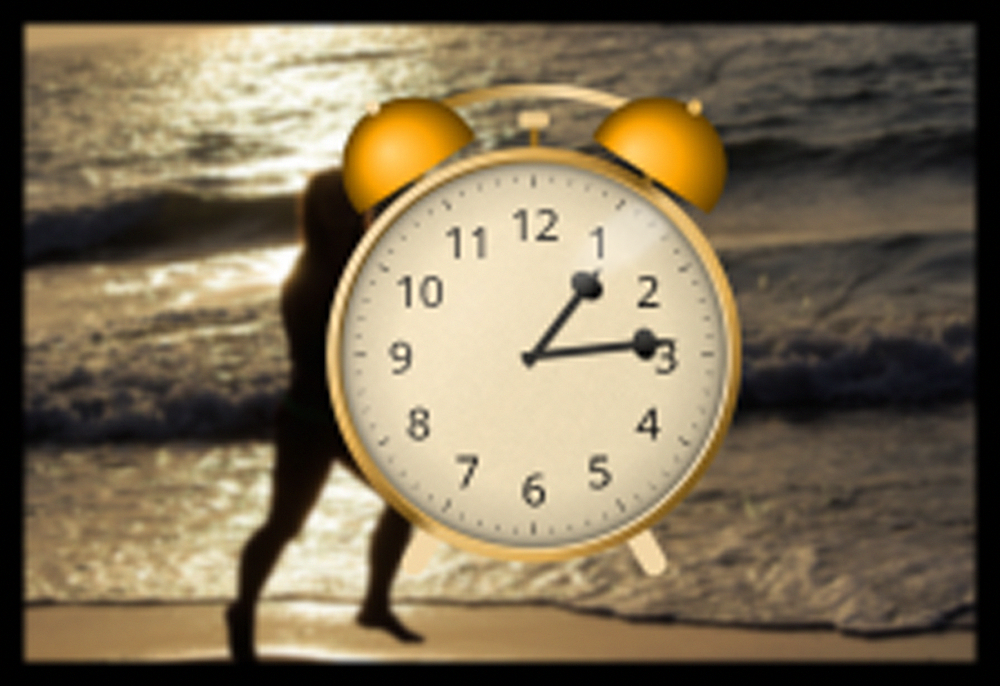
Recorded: 1 h 14 min
